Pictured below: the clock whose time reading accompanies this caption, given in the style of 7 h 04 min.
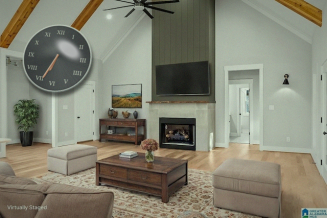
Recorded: 6 h 34 min
